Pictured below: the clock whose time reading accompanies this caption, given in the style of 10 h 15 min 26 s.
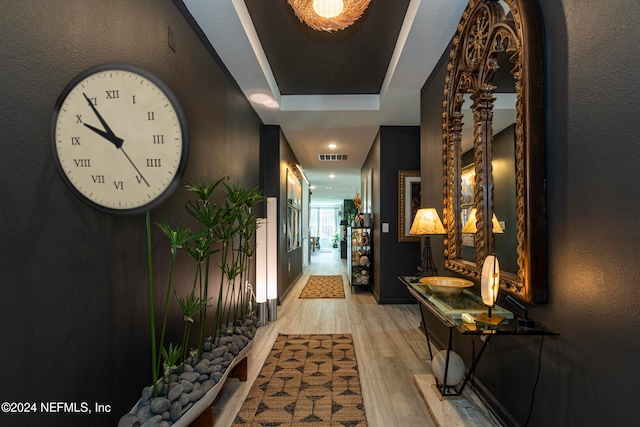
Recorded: 9 h 54 min 24 s
